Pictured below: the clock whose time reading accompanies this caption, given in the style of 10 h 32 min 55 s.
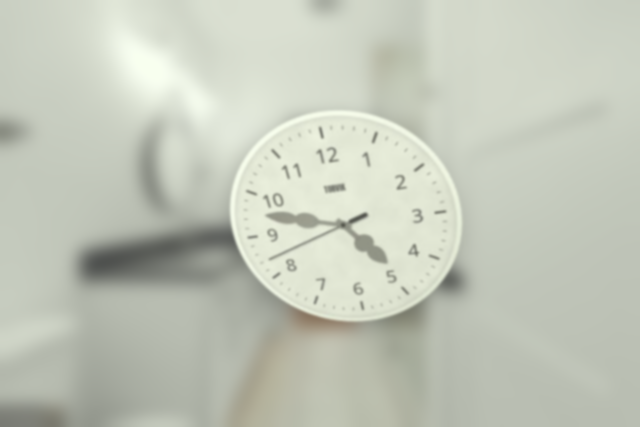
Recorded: 4 h 47 min 42 s
